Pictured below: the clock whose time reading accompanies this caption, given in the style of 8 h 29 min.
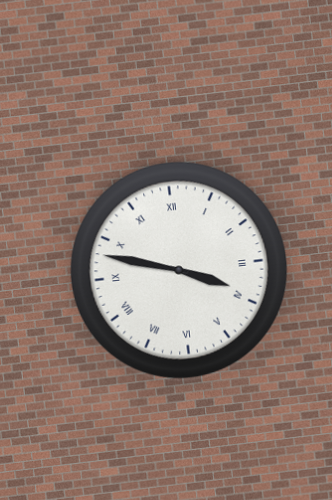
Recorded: 3 h 48 min
